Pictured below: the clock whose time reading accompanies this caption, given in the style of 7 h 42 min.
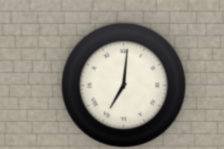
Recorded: 7 h 01 min
